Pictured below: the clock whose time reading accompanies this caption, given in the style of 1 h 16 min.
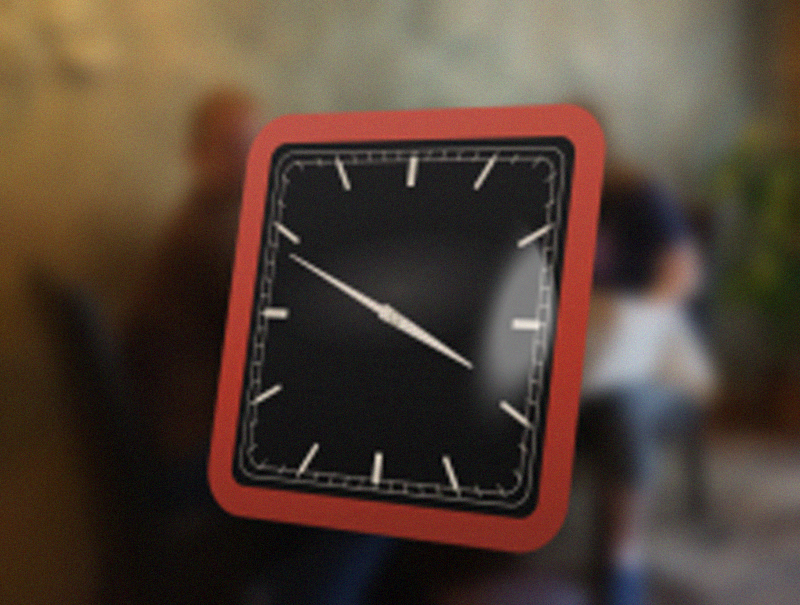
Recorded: 3 h 49 min
